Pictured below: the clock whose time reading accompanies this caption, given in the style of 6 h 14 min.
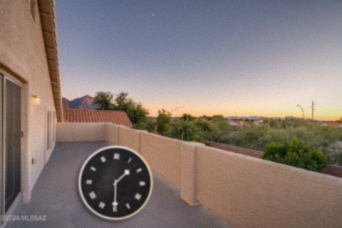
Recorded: 1 h 30 min
